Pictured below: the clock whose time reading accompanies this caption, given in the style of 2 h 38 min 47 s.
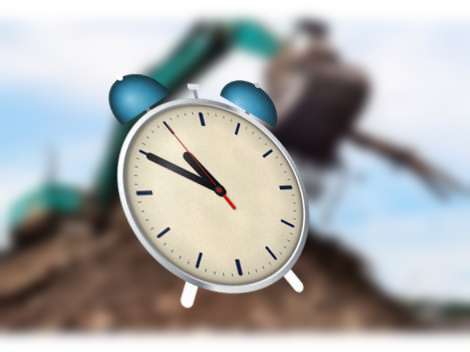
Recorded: 10 h 49 min 55 s
